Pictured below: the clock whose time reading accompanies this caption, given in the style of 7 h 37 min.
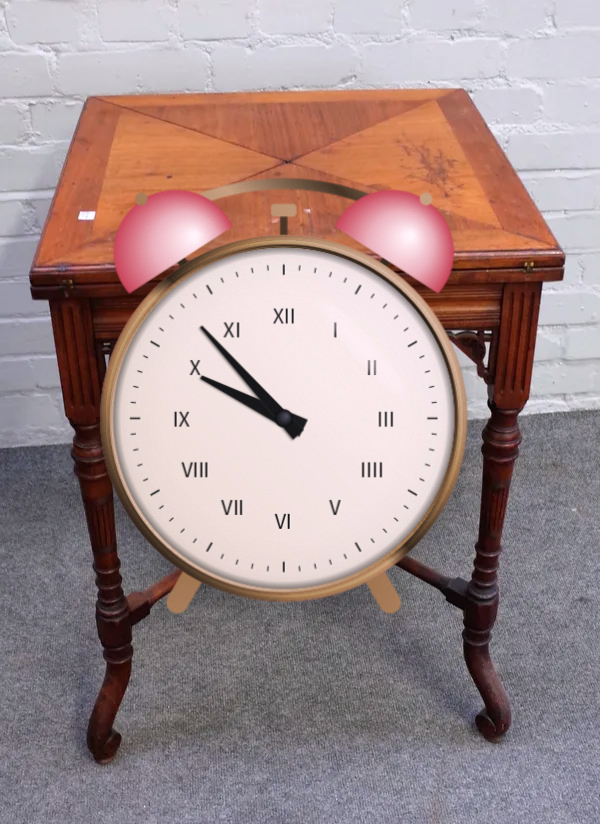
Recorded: 9 h 53 min
